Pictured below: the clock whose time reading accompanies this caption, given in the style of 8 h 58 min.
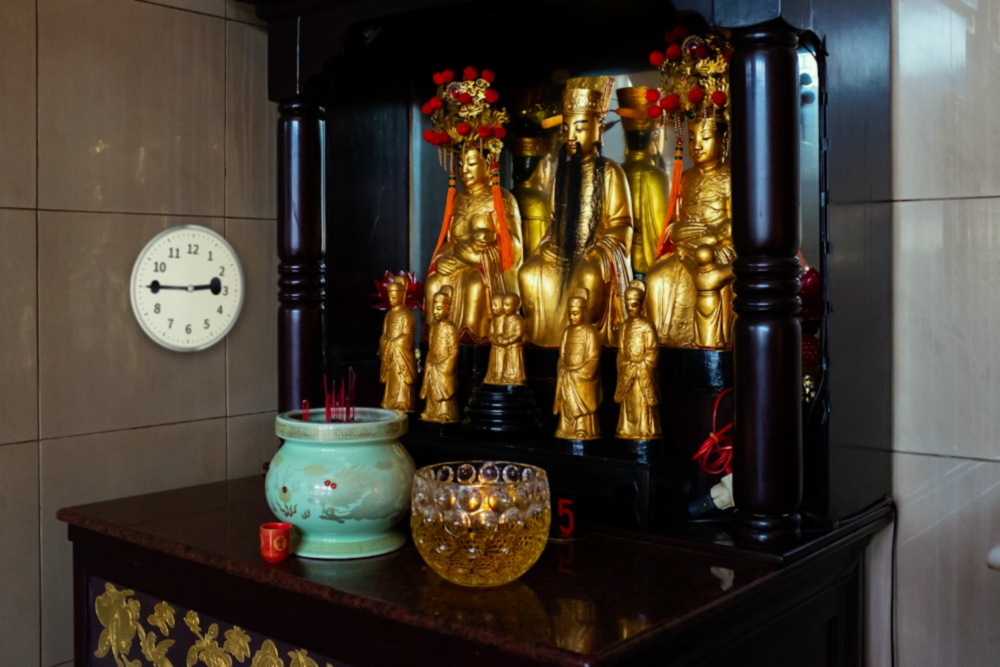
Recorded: 2 h 45 min
